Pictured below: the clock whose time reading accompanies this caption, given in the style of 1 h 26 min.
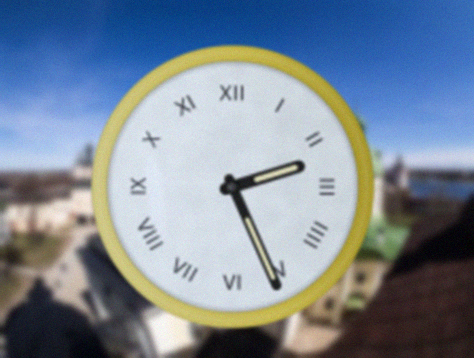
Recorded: 2 h 26 min
